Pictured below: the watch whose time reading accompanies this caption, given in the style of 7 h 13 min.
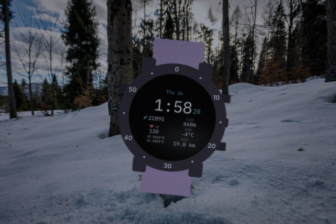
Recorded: 1 h 58 min
